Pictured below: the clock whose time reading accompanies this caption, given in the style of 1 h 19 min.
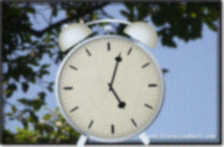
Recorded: 5 h 03 min
